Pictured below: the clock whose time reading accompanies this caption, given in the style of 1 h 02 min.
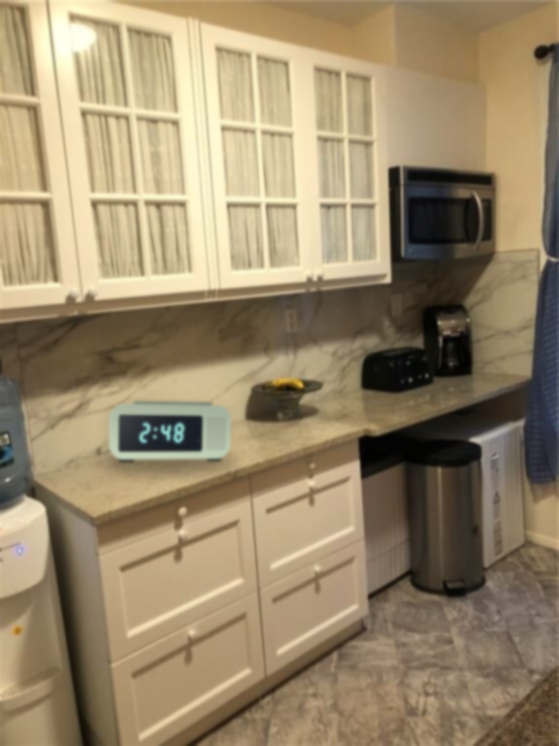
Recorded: 2 h 48 min
